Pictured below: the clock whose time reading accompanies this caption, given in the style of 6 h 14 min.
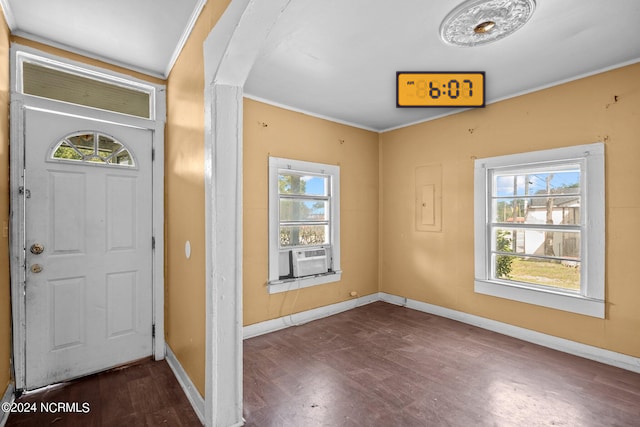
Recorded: 6 h 07 min
